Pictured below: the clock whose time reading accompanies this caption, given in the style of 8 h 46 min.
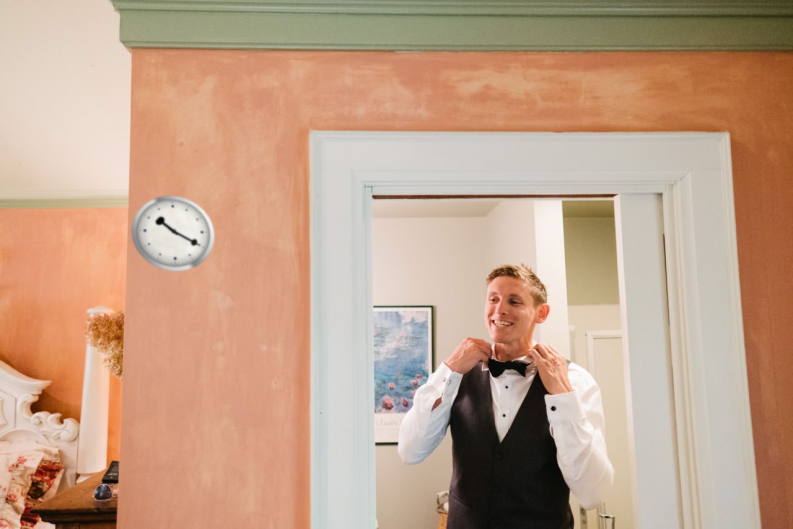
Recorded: 10 h 20 min
